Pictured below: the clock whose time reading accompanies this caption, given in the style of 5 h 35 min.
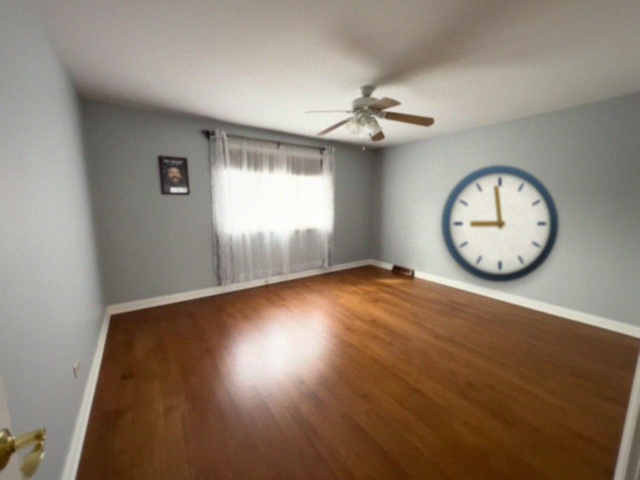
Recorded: 8 h 59 min
